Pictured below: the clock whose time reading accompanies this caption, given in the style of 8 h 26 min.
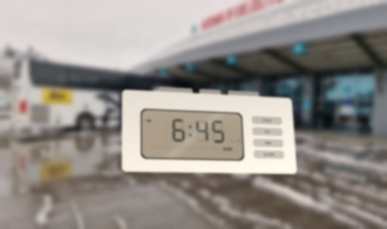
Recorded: 6 h 45 min
